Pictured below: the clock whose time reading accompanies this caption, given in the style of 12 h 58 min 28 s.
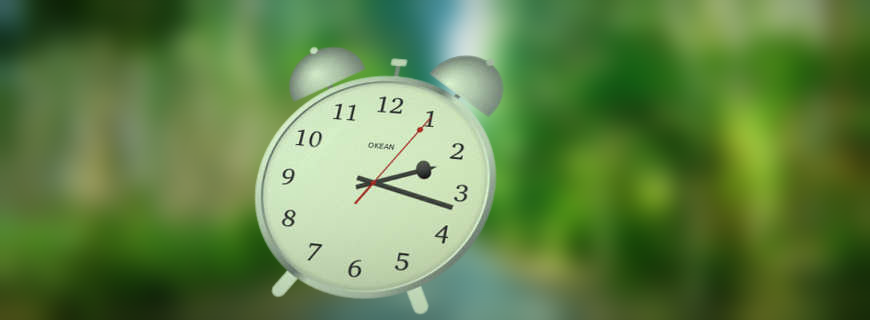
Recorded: 2 h 17 min 05 s
